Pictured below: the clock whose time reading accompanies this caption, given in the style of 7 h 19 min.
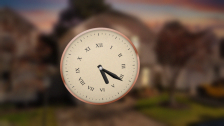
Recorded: 5 h 21 min
